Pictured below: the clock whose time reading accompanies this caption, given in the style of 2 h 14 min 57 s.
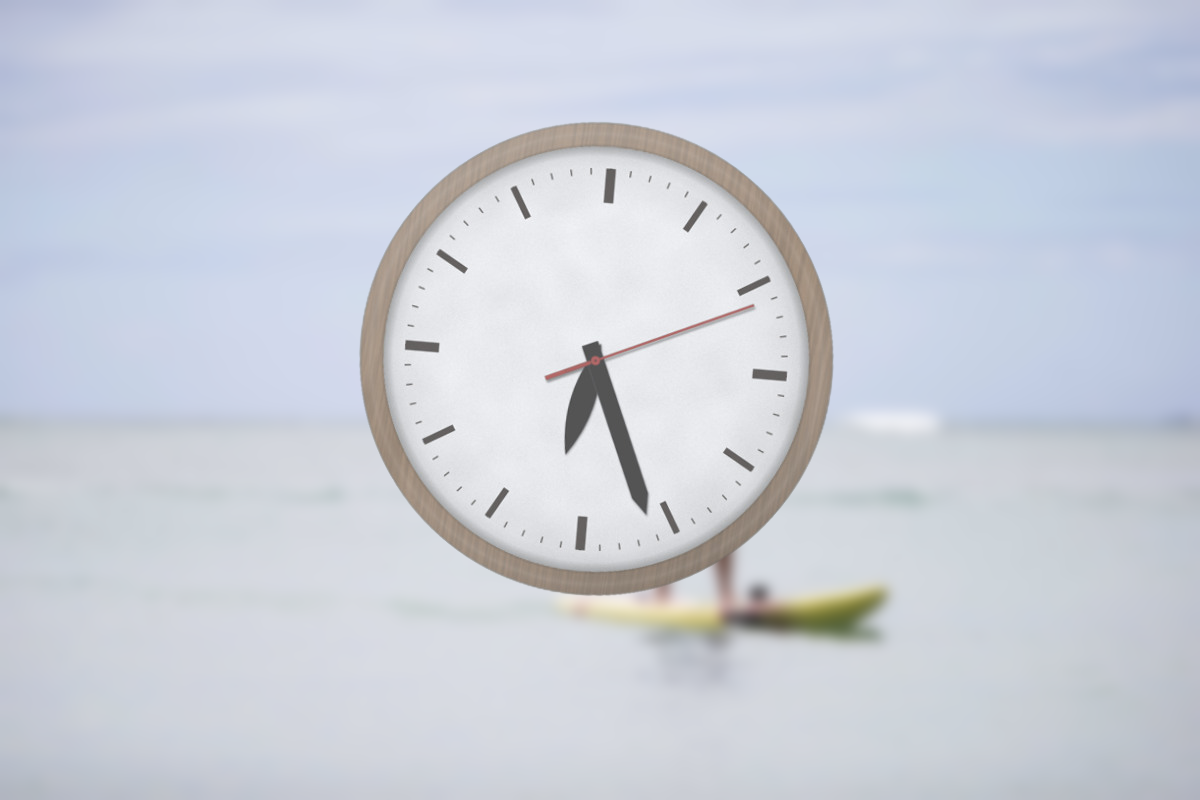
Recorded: 6 h 26 min 11 s
